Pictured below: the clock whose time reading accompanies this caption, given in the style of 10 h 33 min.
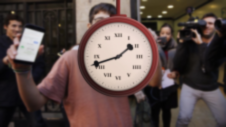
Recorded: 1 h 42 min
